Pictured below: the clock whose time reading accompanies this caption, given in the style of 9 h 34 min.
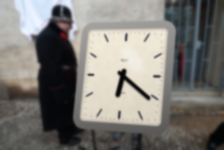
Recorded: 6 h 21 min
